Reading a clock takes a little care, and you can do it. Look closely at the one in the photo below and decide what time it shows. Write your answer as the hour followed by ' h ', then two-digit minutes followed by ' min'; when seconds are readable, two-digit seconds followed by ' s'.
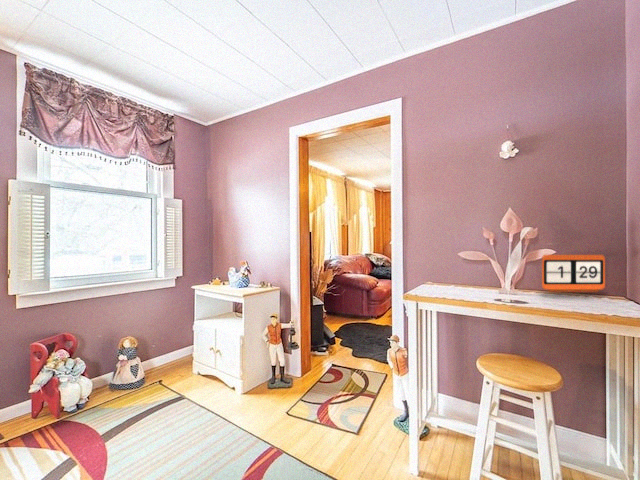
1 h 29 min
